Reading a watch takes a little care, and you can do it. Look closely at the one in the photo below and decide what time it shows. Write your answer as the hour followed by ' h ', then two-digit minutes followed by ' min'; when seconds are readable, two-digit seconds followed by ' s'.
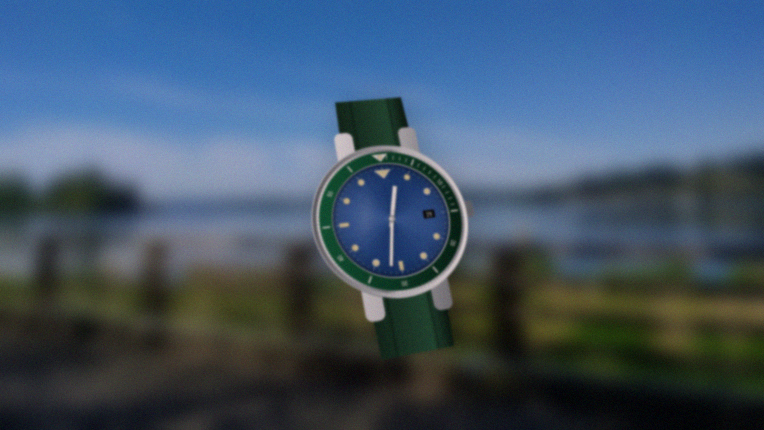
12 h 32 min
